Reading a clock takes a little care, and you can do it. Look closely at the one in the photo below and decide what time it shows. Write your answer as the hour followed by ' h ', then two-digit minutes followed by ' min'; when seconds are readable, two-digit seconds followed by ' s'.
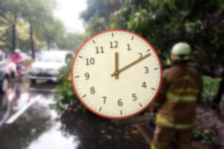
12 h 11 min
